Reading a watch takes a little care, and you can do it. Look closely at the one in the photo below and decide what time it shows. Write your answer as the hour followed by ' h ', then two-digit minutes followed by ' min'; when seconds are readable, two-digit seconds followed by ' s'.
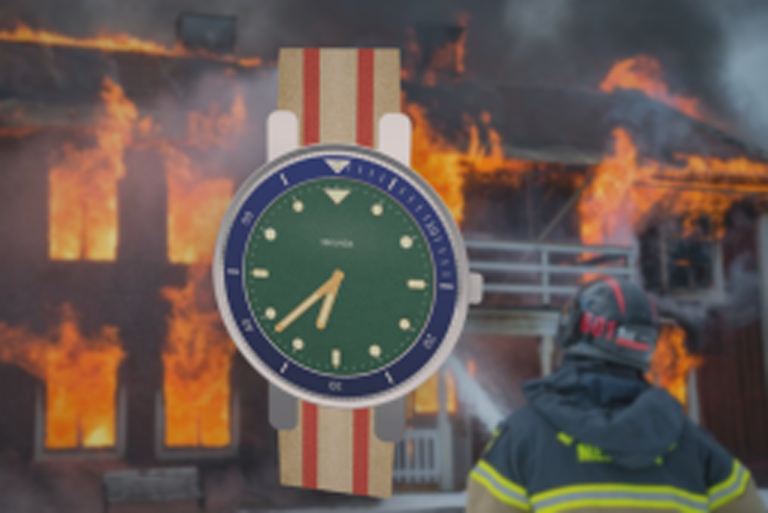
6 h 38 min
